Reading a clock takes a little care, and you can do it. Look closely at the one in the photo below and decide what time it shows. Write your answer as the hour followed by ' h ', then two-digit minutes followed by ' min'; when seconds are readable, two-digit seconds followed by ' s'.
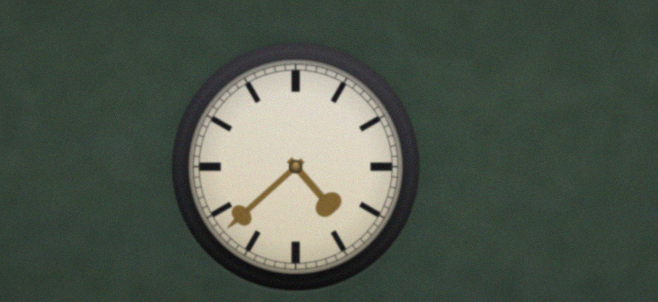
4 h 38 min
